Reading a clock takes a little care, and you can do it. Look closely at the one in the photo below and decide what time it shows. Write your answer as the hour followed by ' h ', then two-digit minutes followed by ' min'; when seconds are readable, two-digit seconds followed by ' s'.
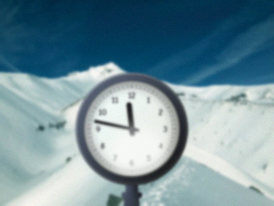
11 h 47 min
